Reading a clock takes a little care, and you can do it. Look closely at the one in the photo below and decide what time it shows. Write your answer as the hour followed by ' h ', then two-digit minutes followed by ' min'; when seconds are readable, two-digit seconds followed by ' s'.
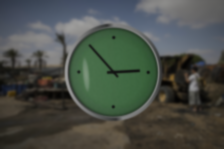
2 h 53 min
